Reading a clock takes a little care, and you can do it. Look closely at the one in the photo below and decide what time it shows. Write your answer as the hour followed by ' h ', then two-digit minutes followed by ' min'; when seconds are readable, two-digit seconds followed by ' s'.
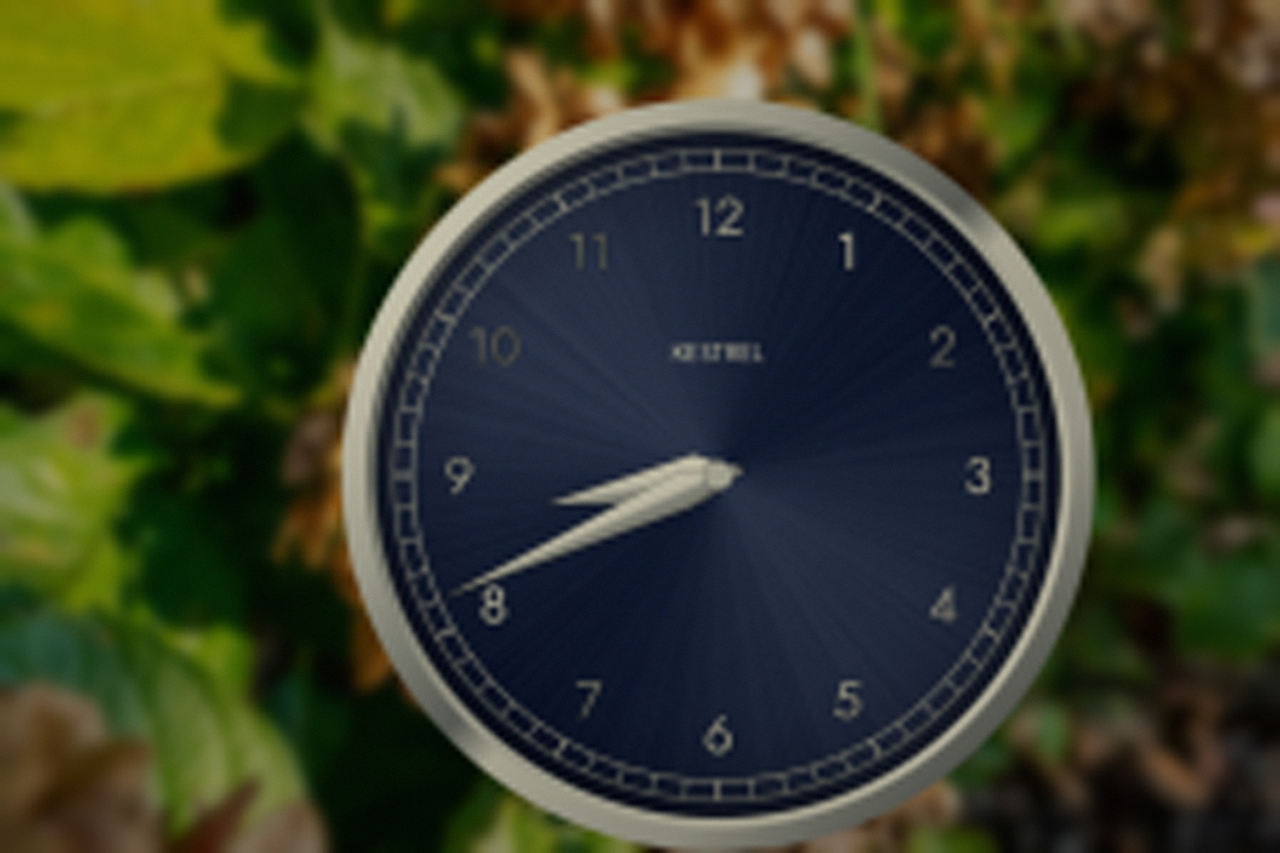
8 h 41 min
